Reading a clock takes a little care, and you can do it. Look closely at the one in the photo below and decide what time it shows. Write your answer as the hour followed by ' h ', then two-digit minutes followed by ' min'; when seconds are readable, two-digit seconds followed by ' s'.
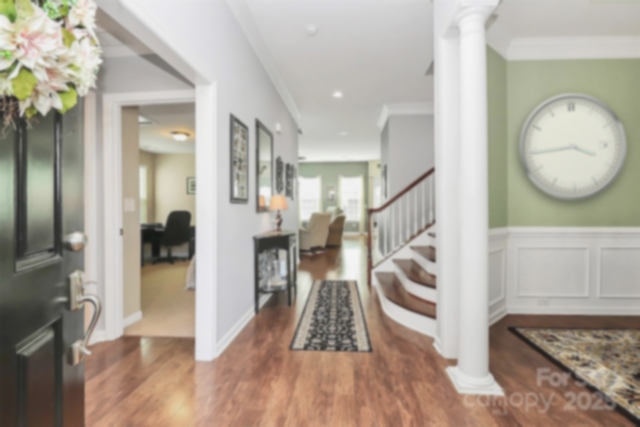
3 h 44 min
